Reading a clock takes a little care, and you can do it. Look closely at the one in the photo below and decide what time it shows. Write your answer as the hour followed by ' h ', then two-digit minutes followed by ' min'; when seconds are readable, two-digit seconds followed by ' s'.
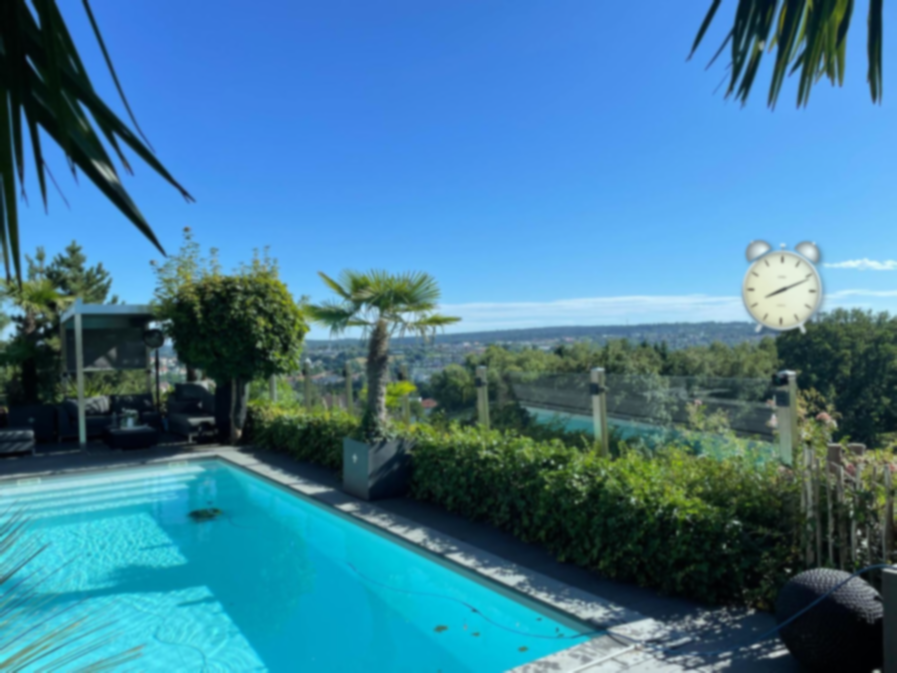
8 h 11 min
